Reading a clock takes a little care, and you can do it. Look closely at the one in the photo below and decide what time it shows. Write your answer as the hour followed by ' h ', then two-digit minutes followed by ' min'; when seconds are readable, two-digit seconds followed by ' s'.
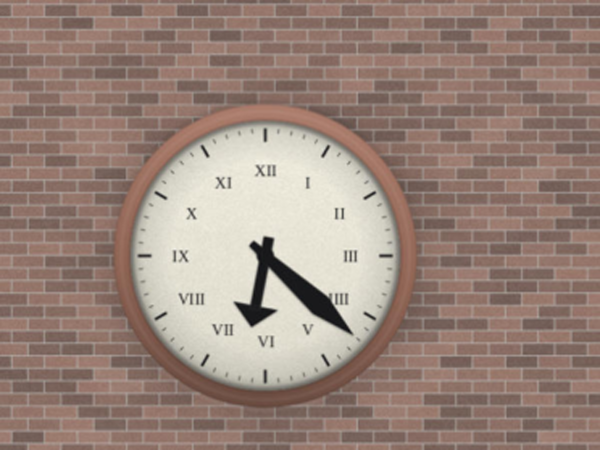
6 h 22 min
